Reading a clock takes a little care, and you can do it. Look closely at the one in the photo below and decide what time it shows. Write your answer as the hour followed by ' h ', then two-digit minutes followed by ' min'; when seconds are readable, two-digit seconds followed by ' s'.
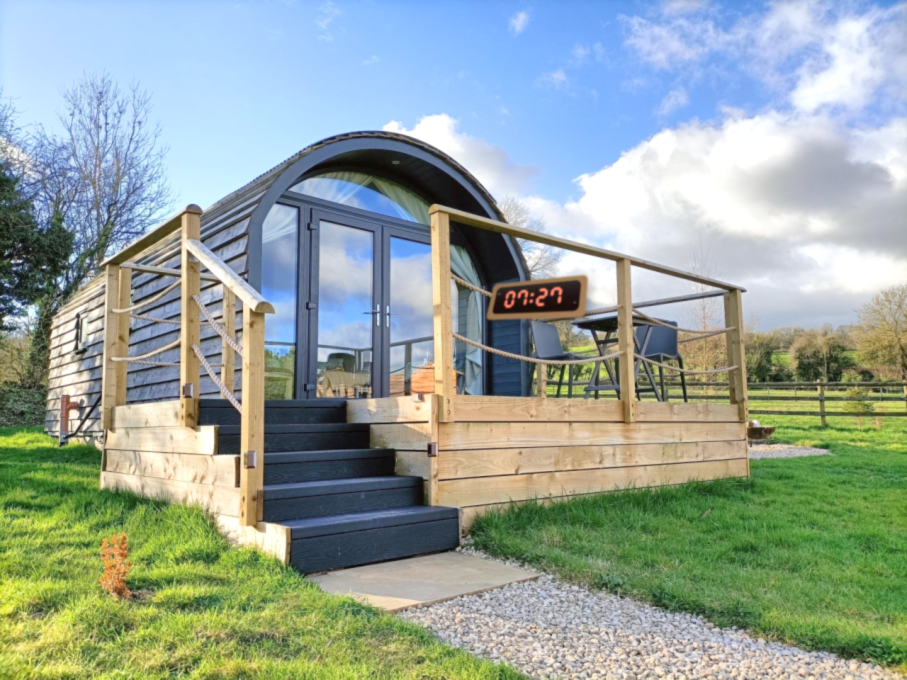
7 h 27 min
